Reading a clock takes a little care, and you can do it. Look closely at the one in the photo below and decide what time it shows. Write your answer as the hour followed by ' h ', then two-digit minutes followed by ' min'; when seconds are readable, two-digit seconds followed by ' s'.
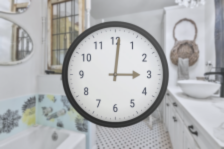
3 h 01 min
